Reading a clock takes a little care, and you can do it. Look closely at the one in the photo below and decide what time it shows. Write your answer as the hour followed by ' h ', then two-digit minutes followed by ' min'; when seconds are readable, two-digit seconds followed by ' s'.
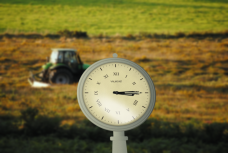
3 h 15 min
